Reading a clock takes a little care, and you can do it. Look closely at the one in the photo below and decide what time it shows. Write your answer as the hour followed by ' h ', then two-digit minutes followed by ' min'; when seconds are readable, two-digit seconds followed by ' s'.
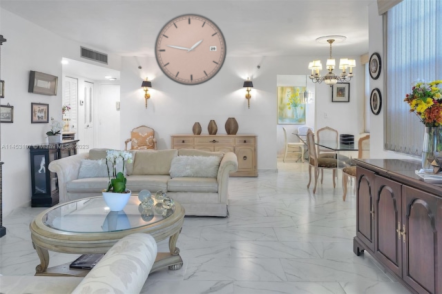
1 h 47 min
